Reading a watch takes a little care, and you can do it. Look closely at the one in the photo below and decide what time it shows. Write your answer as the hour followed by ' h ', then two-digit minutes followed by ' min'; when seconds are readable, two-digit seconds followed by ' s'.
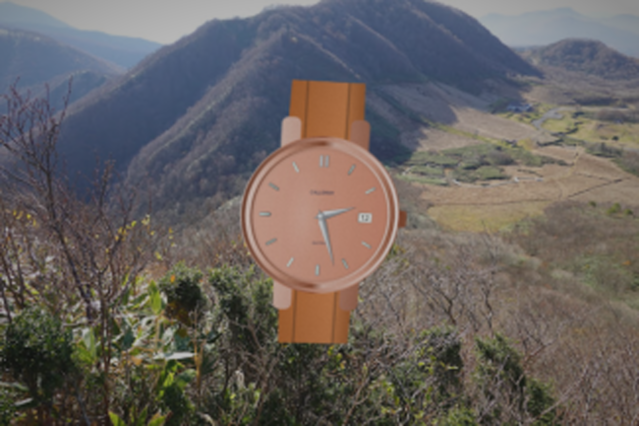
2 h 27 min
